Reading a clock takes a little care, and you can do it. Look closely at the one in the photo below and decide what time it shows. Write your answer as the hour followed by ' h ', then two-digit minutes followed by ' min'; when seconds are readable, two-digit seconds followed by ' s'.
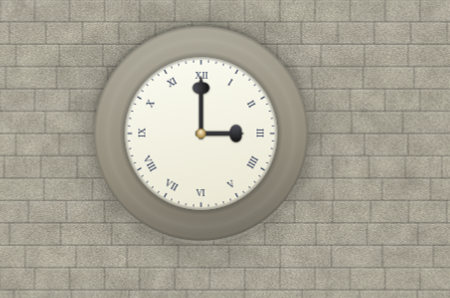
3 h 00 min
